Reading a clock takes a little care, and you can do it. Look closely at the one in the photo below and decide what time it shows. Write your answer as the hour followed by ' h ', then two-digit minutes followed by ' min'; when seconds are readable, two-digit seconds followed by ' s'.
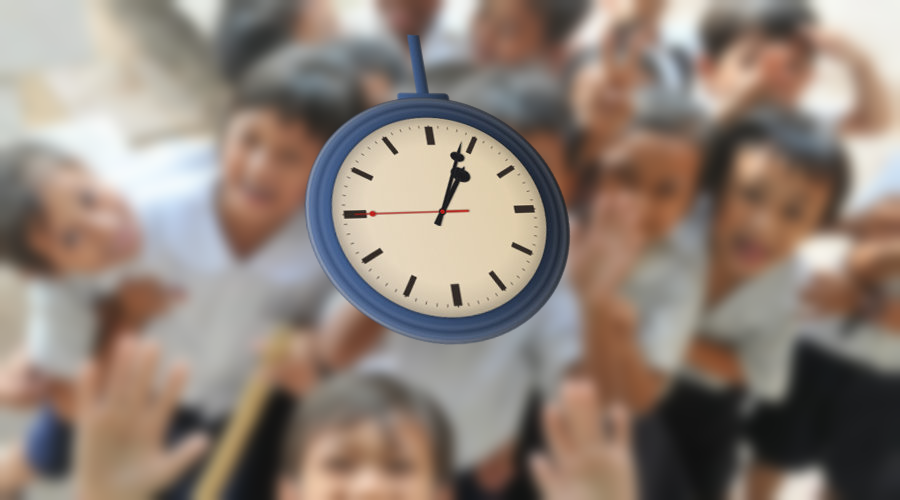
1 h 03 min 45 s
